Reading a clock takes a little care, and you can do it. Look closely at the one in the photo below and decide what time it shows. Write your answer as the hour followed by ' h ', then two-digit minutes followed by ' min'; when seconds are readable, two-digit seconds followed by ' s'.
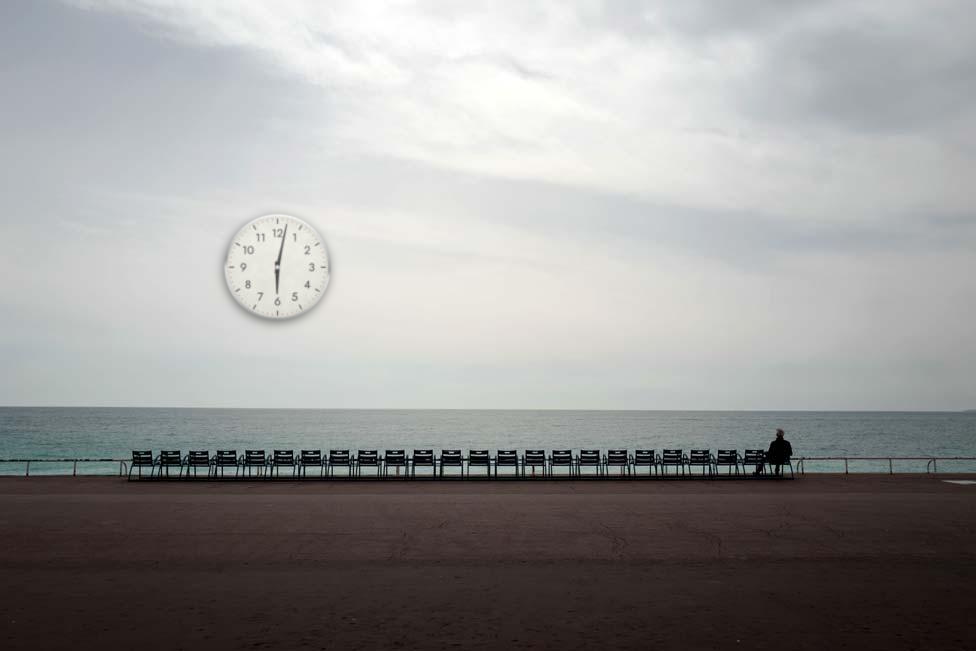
6 h 02 min
